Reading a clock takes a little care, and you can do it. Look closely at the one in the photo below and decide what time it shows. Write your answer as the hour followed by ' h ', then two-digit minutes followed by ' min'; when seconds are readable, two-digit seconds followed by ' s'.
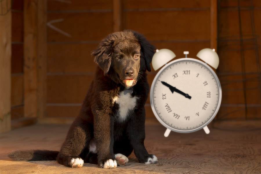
9 h 50 min
